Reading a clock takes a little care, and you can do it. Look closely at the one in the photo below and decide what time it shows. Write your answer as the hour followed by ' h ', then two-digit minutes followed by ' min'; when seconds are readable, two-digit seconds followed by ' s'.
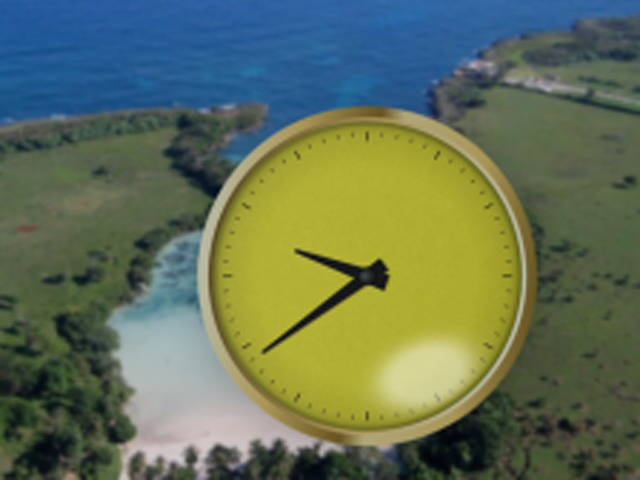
9 h 39 min
